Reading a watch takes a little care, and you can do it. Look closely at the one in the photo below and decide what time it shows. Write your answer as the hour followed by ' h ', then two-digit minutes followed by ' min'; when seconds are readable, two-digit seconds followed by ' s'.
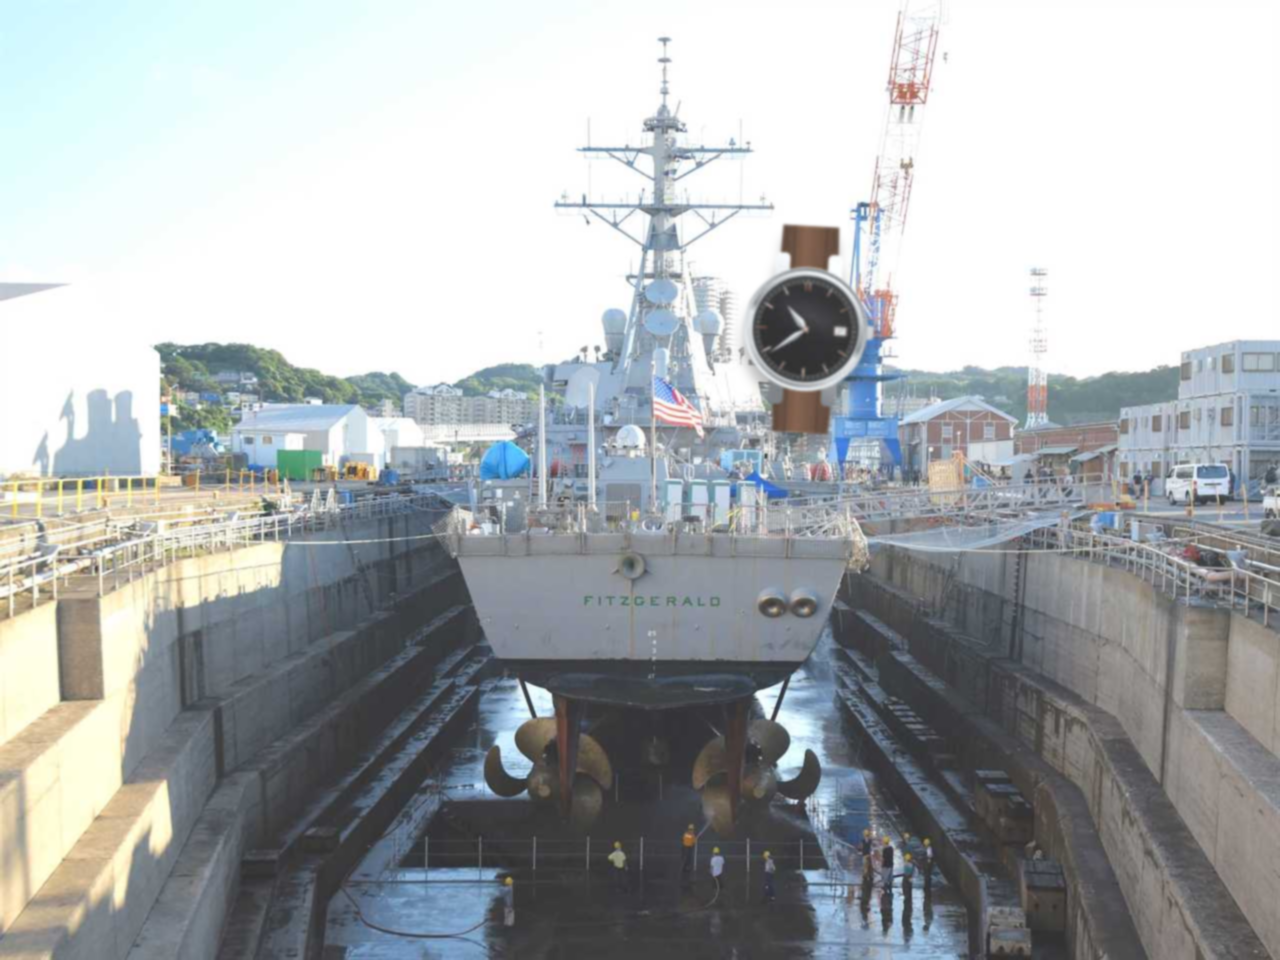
10 h 39 min
